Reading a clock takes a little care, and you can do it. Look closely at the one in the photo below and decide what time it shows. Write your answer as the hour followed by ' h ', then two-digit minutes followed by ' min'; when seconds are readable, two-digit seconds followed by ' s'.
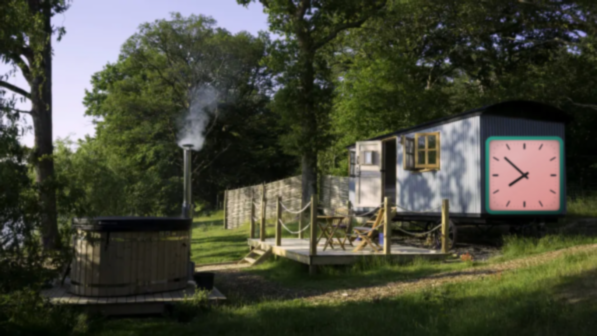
7 h 52 min
